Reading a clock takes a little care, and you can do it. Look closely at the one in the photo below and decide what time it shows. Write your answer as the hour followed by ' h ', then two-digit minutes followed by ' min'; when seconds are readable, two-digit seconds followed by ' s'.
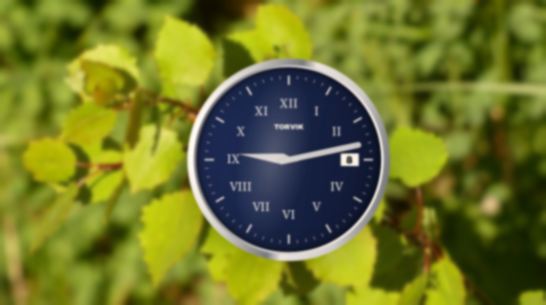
9 h 13 min
